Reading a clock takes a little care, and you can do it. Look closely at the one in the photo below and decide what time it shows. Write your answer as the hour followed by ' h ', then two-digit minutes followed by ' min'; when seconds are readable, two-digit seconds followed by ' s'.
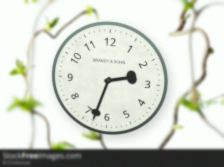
2 h 33 min
